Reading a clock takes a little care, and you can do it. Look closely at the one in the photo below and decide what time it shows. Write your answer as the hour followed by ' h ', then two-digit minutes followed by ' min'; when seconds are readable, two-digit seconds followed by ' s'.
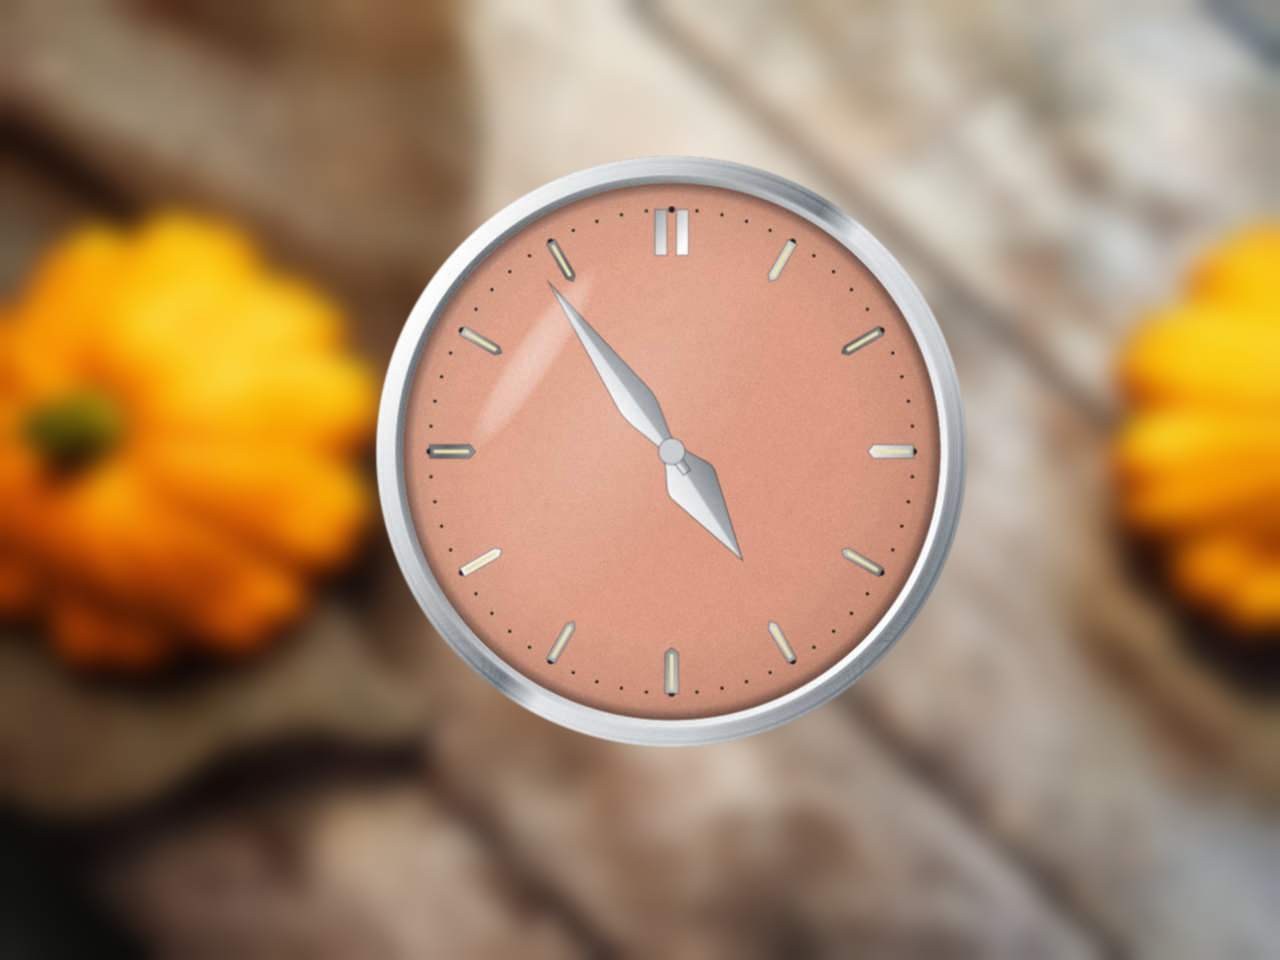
4 h 54 min
